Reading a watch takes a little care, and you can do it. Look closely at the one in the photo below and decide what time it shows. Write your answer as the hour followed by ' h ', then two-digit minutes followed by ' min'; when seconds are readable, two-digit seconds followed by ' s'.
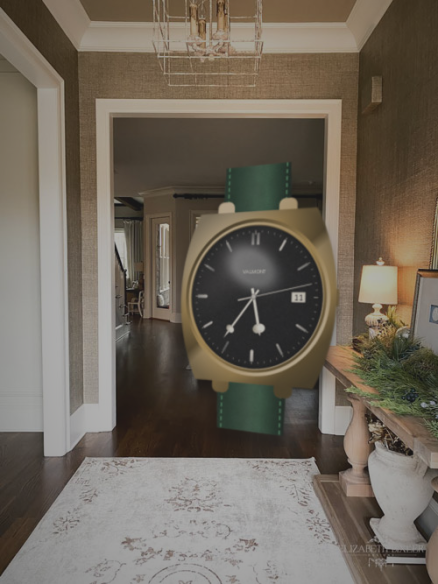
5 h 36 min 13 s
